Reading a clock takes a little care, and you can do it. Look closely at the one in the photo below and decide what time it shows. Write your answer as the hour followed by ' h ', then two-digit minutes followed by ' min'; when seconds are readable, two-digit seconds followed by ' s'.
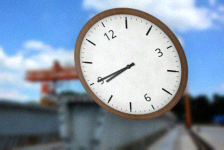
8 h 45 min
